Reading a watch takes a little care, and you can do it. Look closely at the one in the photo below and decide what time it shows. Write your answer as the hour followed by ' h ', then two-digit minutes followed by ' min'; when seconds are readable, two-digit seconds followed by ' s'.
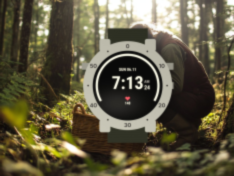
7 h 13 min
